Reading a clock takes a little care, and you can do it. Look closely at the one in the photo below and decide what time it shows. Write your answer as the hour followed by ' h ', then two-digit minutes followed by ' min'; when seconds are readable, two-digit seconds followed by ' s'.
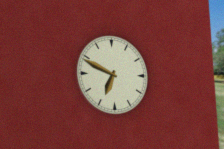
6 h 49 min
